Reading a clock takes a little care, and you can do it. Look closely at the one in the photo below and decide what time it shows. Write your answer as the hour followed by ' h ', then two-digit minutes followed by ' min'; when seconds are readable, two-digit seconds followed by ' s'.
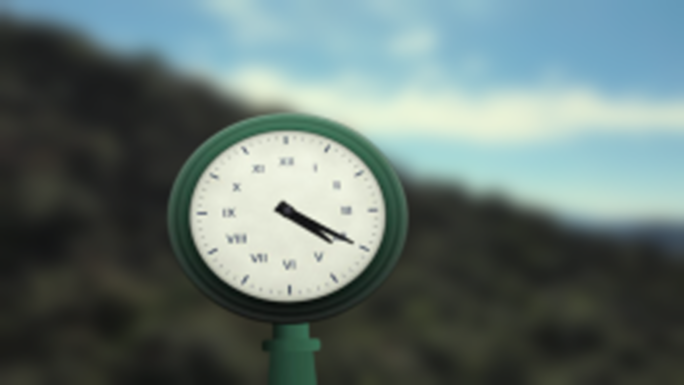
4 h 20 min
